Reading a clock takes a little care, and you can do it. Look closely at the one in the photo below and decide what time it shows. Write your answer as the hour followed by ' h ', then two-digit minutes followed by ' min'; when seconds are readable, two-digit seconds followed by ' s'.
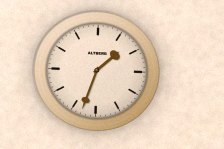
1 h 33 min
